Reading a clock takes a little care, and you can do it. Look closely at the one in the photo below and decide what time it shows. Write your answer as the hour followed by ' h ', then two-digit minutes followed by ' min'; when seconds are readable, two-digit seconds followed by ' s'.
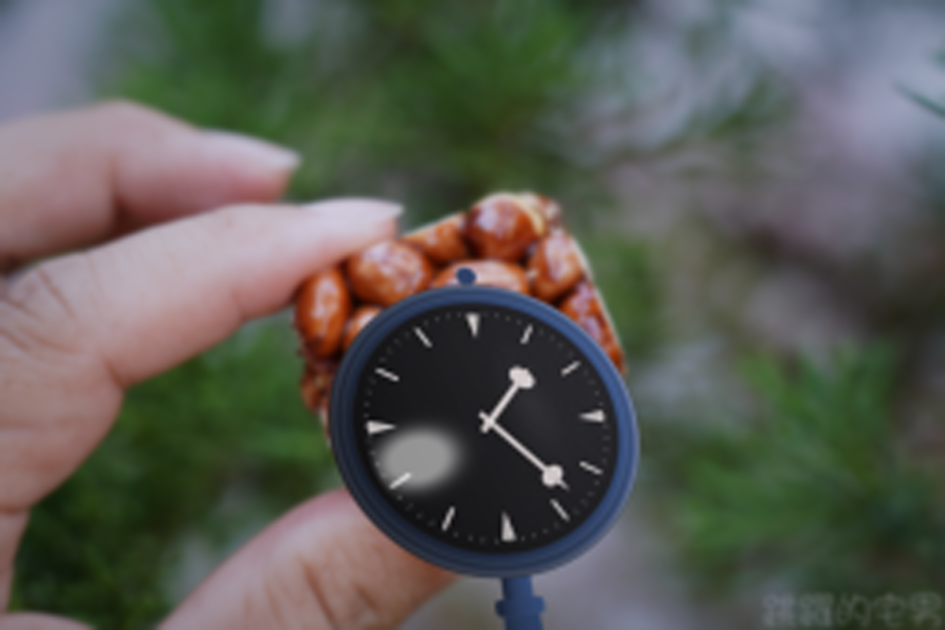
1 h 23 min
